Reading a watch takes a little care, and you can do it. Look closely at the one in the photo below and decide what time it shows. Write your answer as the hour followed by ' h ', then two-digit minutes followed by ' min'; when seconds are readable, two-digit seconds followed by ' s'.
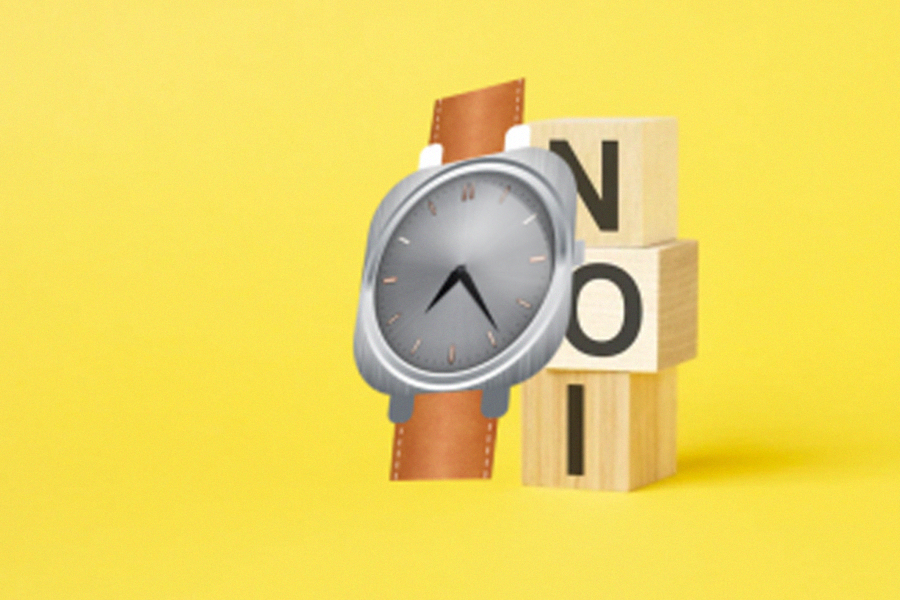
7 h 24 min
